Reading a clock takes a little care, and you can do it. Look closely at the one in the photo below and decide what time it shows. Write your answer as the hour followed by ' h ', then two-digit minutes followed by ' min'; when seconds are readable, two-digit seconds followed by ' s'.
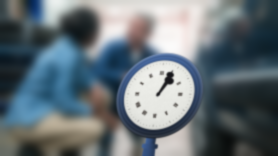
1 h 04 min
